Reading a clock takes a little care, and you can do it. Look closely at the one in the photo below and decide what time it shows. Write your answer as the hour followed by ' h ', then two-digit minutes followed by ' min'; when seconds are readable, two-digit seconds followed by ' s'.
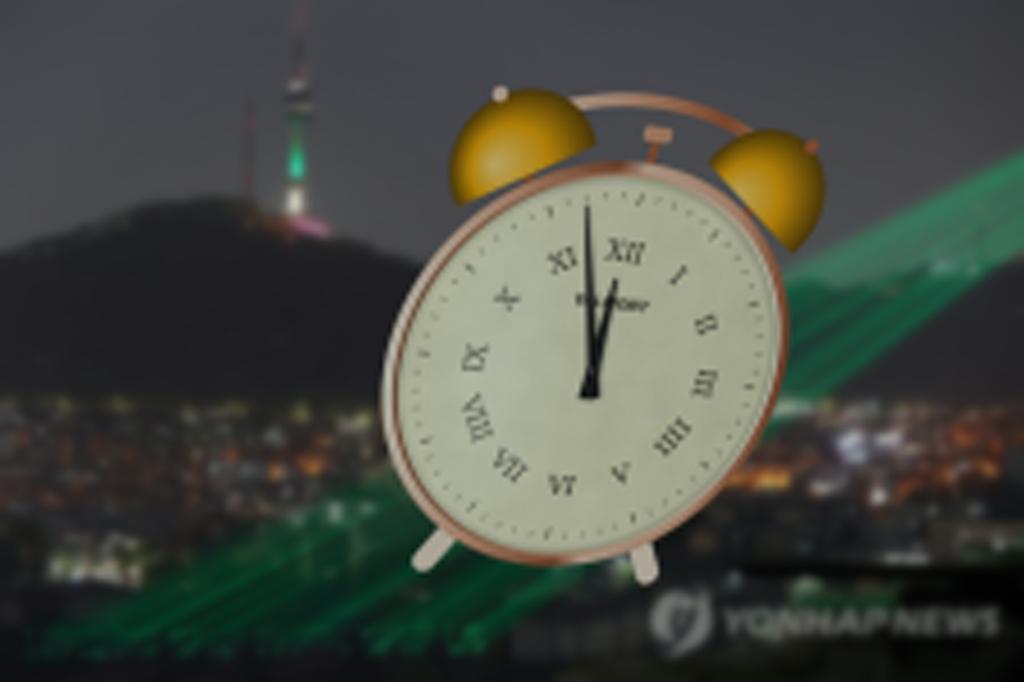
11 h 57 min
